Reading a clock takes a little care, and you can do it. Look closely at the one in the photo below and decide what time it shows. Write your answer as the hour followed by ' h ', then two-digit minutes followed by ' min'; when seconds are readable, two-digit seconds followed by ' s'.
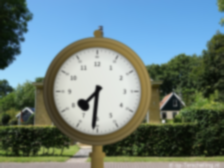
7 h 31 min
